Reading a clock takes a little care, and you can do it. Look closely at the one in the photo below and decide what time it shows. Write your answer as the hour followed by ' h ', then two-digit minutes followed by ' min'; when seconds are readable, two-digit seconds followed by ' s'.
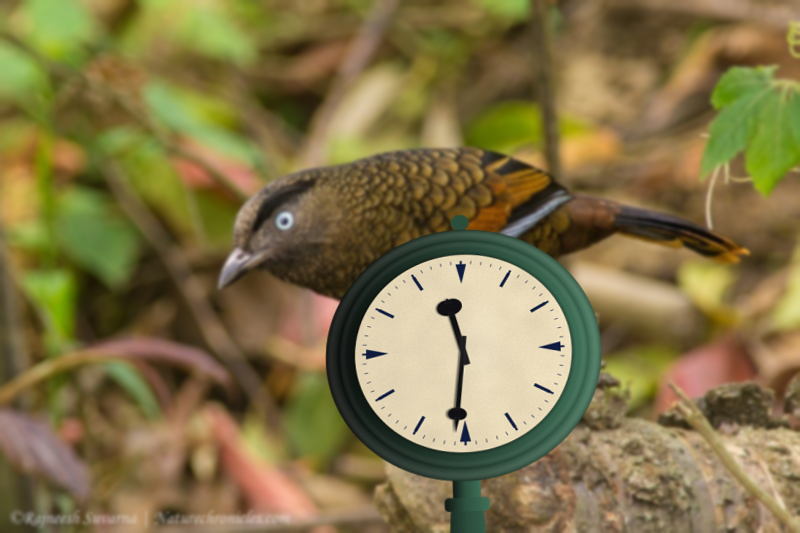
11 h 31 min
